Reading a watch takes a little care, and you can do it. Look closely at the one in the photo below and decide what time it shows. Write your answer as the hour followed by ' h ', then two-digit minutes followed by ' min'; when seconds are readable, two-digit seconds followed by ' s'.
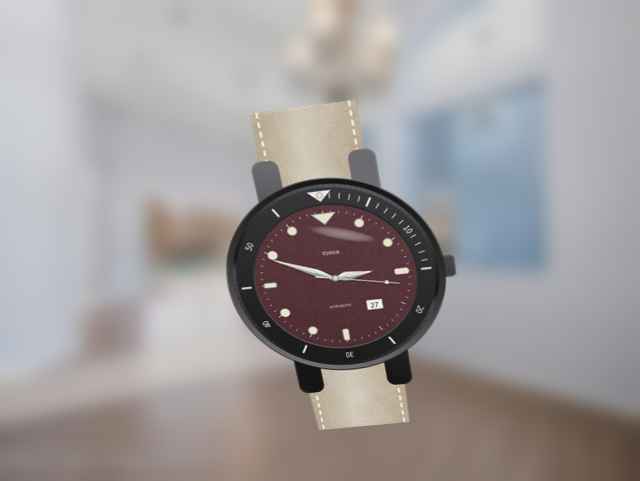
2 h 49 min 17 s
